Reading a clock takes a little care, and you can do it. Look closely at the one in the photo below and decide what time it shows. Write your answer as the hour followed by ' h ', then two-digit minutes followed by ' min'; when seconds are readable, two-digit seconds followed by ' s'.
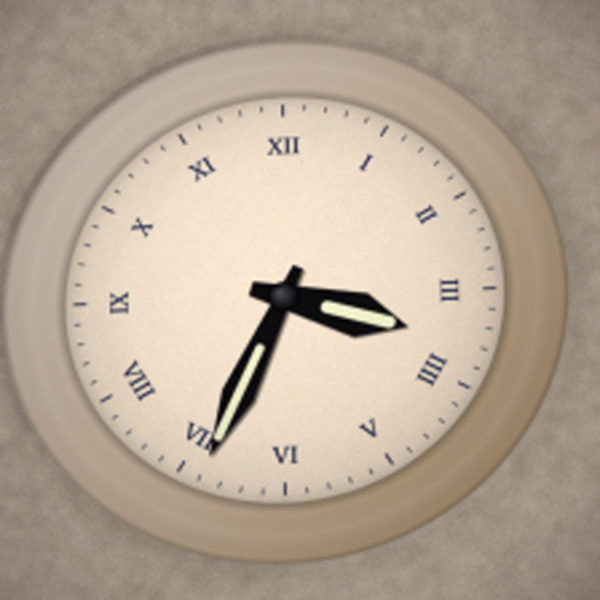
3 h 34 min
